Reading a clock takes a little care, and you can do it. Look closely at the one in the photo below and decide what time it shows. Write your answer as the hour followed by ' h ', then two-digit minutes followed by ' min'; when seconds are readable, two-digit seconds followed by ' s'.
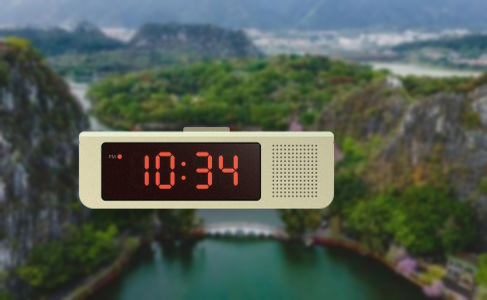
10 h 34 min
